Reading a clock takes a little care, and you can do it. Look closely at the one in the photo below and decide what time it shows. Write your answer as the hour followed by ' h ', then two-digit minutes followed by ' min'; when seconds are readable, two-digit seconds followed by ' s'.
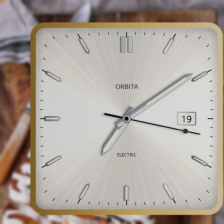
7 h 09 min 17 s
